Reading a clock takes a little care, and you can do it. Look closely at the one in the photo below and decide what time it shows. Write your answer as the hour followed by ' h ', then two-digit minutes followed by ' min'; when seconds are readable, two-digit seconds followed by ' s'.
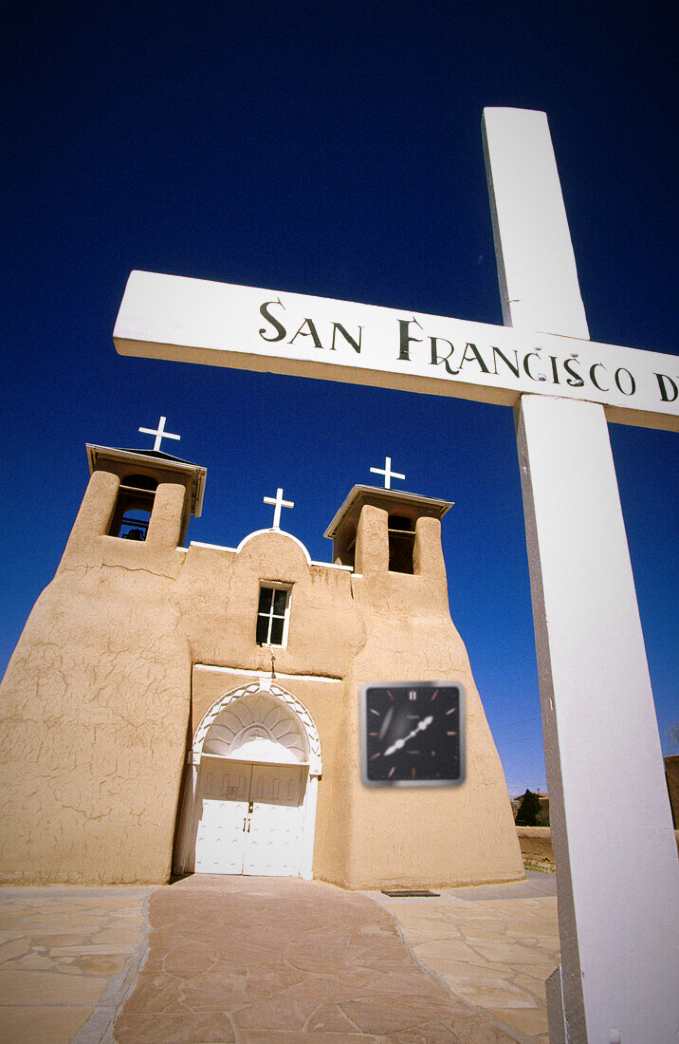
1 h 39 min
